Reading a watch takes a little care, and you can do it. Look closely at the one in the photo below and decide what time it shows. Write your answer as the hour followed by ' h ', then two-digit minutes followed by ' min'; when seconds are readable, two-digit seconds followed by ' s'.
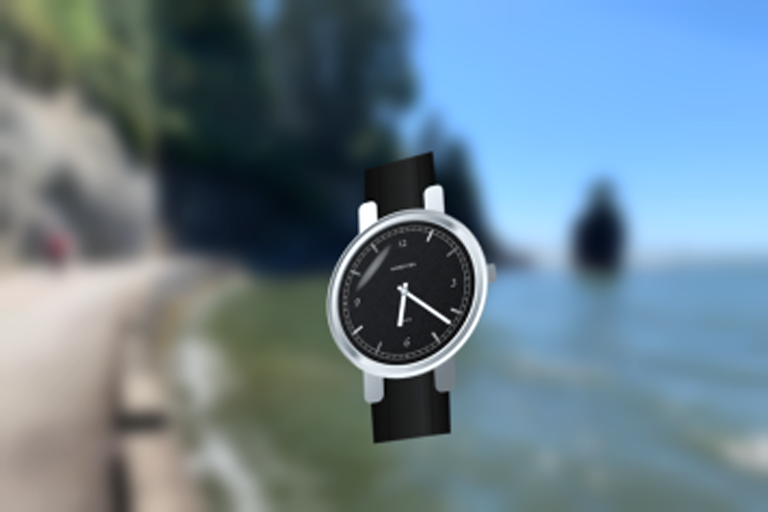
6 h 22 min
